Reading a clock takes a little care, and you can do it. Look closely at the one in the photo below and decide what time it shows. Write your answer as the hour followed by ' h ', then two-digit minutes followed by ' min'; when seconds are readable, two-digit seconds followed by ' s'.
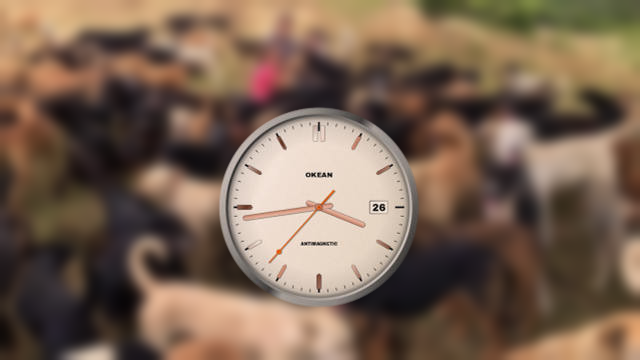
3 h 43 min 37 s
